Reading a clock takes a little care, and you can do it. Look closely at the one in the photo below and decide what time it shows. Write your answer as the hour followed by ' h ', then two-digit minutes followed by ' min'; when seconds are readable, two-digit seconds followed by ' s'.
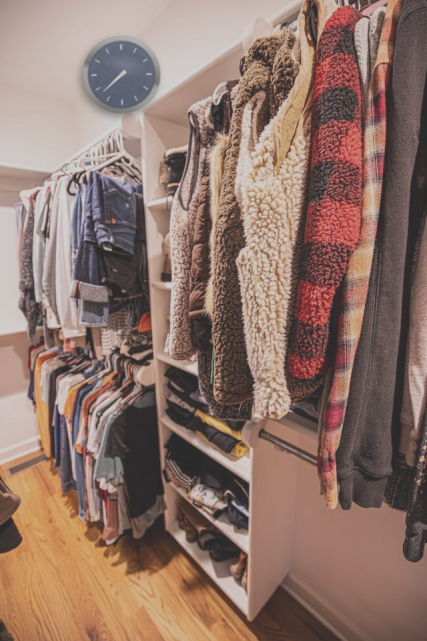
7 h 38 min
